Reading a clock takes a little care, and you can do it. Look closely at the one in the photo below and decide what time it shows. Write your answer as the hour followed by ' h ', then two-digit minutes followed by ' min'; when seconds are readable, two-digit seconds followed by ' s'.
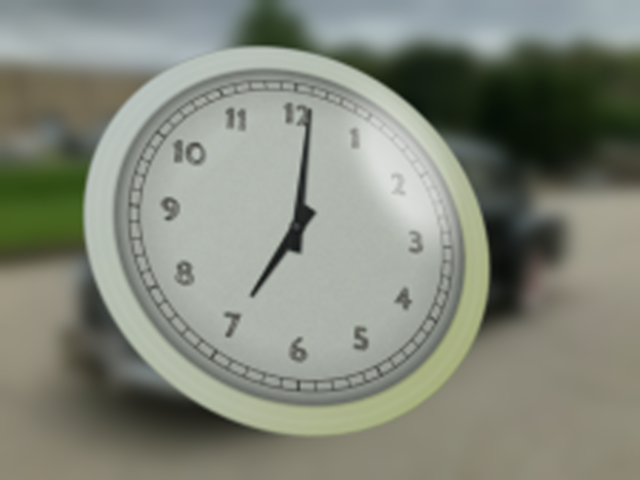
7 h 01 min
